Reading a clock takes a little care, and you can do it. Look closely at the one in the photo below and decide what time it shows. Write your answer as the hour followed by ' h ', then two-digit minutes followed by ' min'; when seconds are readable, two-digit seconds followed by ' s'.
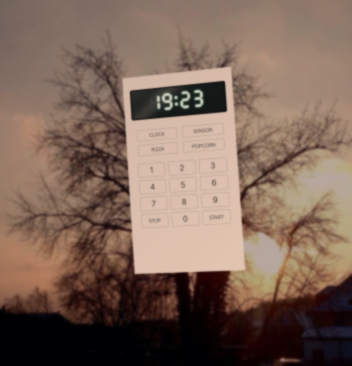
19 h 23 min
